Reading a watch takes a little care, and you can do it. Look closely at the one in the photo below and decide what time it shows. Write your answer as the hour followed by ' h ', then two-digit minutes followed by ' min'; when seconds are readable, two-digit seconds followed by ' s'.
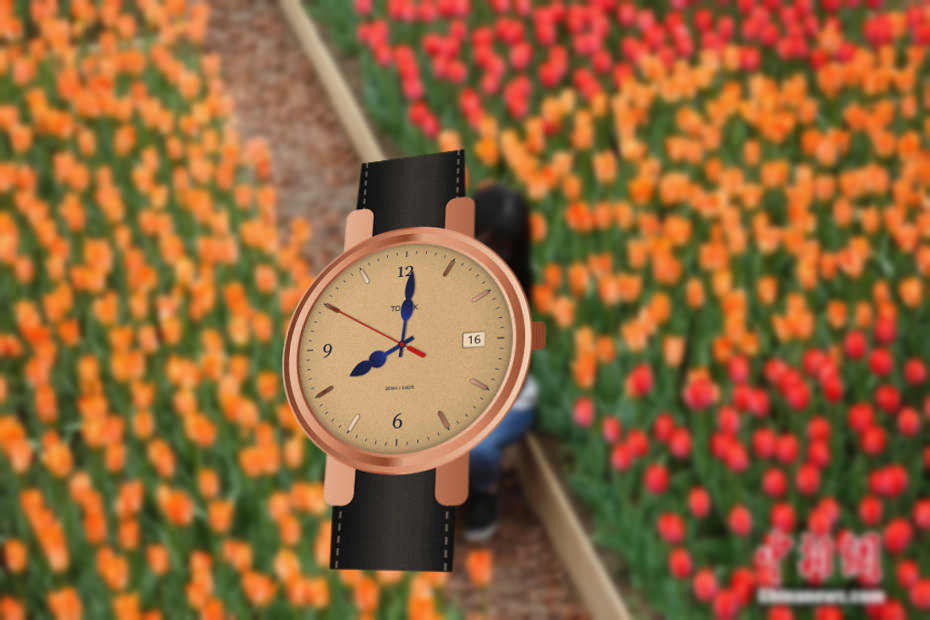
8 h 00 min 50 s
